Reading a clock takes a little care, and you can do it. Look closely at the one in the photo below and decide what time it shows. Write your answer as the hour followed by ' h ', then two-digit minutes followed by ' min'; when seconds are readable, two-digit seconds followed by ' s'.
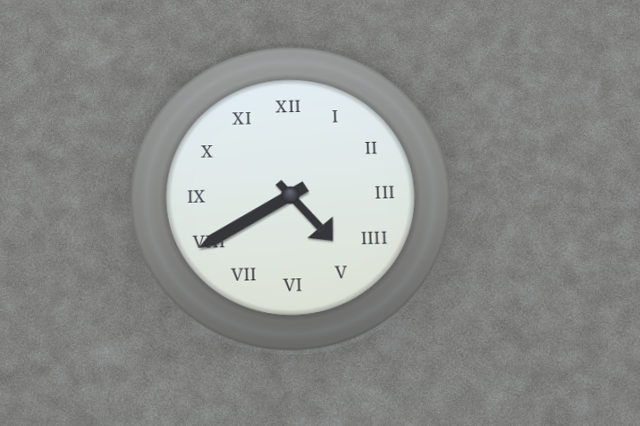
4 h 40 min
